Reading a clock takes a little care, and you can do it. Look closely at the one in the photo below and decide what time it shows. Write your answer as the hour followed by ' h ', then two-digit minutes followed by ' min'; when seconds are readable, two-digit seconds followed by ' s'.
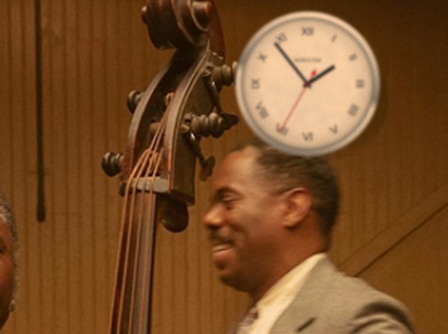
1 h 53 min 35 s
